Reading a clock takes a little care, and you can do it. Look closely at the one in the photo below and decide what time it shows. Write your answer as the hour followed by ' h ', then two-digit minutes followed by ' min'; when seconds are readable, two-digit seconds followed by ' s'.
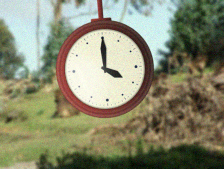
4 h 00 min
